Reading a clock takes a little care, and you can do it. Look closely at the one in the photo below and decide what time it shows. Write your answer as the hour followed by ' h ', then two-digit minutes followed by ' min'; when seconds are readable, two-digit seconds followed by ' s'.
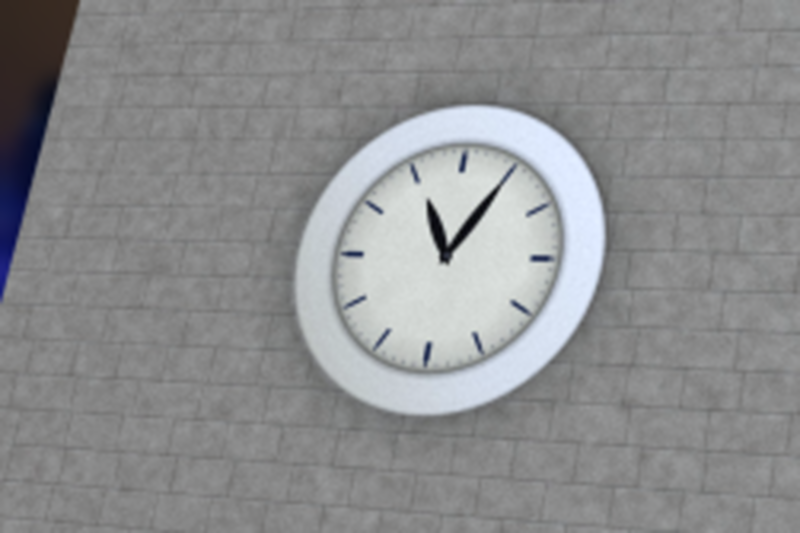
11 h 05 min
